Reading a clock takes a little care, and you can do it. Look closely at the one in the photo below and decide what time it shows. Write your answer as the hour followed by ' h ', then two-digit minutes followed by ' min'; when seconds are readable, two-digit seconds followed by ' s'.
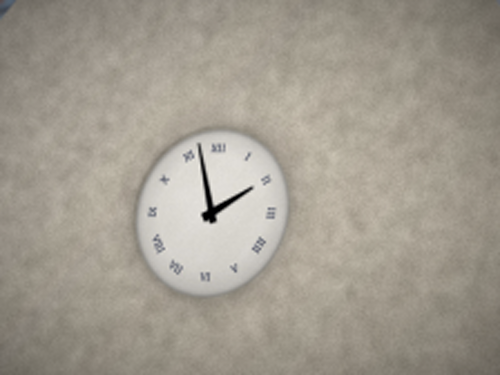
1 h 57 min
